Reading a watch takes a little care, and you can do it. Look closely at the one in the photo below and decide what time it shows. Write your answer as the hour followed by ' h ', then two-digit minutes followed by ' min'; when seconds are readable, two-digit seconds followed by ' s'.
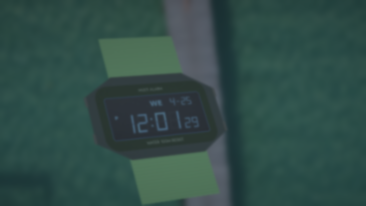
12 h 01 min
